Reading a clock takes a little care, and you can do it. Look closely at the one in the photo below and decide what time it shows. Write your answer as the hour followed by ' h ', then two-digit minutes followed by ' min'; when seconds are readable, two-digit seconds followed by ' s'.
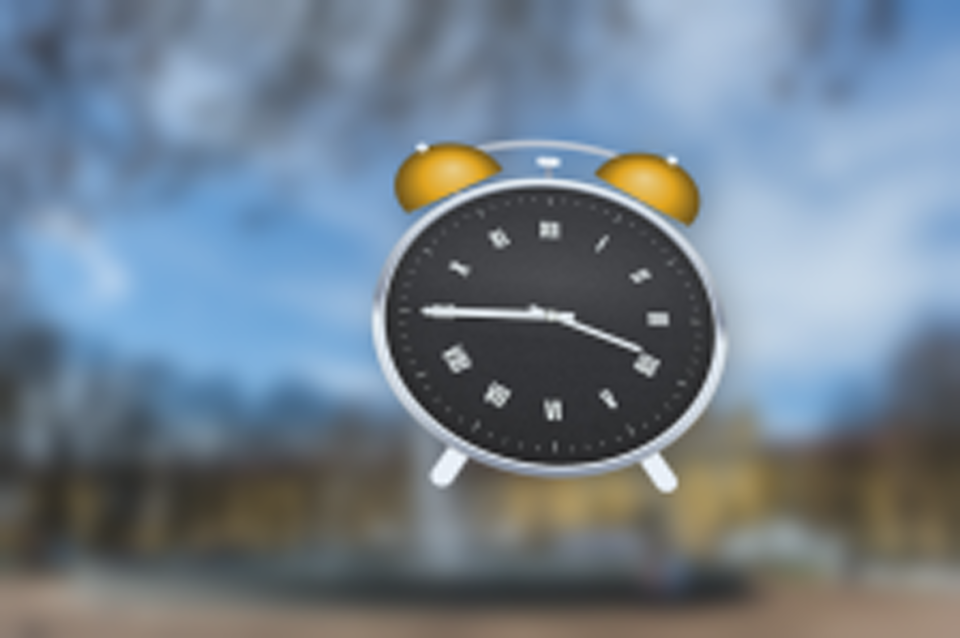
3 h 45 min
